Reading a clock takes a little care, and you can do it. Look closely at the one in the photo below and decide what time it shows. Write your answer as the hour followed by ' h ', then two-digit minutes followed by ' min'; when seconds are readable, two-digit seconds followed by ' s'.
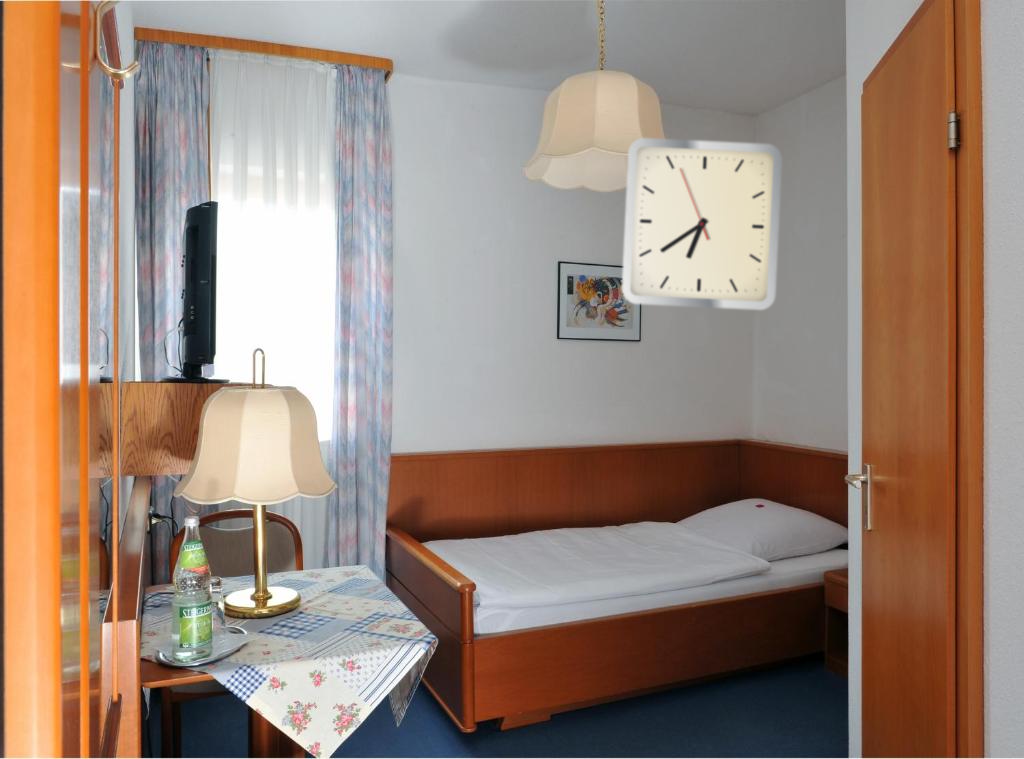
6 h 38 min 56 s
